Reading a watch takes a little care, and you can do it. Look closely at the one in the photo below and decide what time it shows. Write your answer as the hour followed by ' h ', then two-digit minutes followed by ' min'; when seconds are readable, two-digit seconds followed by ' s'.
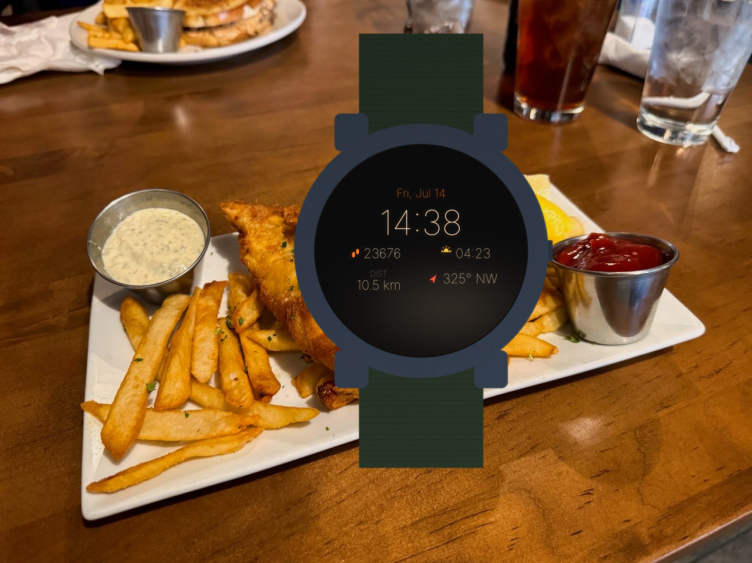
14 h 38 min
